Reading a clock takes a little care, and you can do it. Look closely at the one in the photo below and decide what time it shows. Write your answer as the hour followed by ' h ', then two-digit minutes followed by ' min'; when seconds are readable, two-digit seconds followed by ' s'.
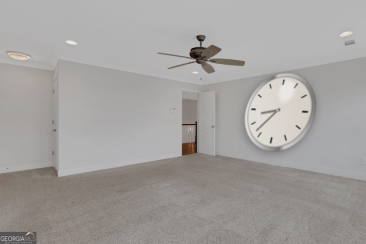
8 h 37 min
